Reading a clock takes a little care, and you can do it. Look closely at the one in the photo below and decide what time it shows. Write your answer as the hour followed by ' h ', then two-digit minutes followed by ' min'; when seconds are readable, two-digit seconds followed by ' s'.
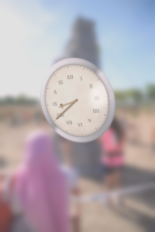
8 h 40 min
